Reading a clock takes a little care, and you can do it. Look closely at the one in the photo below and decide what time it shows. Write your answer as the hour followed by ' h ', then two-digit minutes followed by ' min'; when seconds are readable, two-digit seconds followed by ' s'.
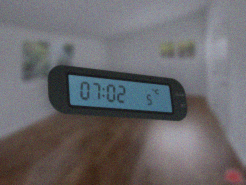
7 h 02 min
